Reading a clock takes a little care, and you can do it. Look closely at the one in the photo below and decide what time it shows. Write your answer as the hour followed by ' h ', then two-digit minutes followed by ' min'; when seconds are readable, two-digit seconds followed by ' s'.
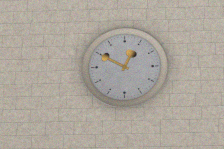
12 h 50 min
